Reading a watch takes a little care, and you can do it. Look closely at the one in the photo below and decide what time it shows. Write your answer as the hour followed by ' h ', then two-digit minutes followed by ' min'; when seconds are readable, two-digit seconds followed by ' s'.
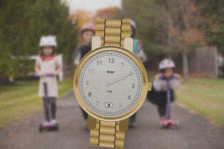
2 h 10 min
